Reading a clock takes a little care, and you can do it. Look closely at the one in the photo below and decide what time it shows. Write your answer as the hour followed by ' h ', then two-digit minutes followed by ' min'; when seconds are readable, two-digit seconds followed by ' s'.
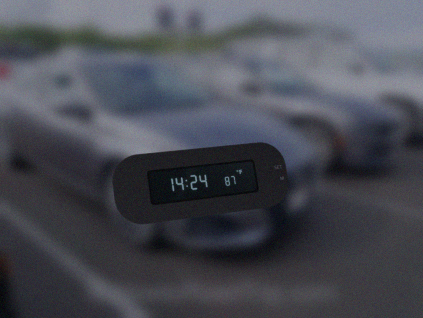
14 h 24 min
